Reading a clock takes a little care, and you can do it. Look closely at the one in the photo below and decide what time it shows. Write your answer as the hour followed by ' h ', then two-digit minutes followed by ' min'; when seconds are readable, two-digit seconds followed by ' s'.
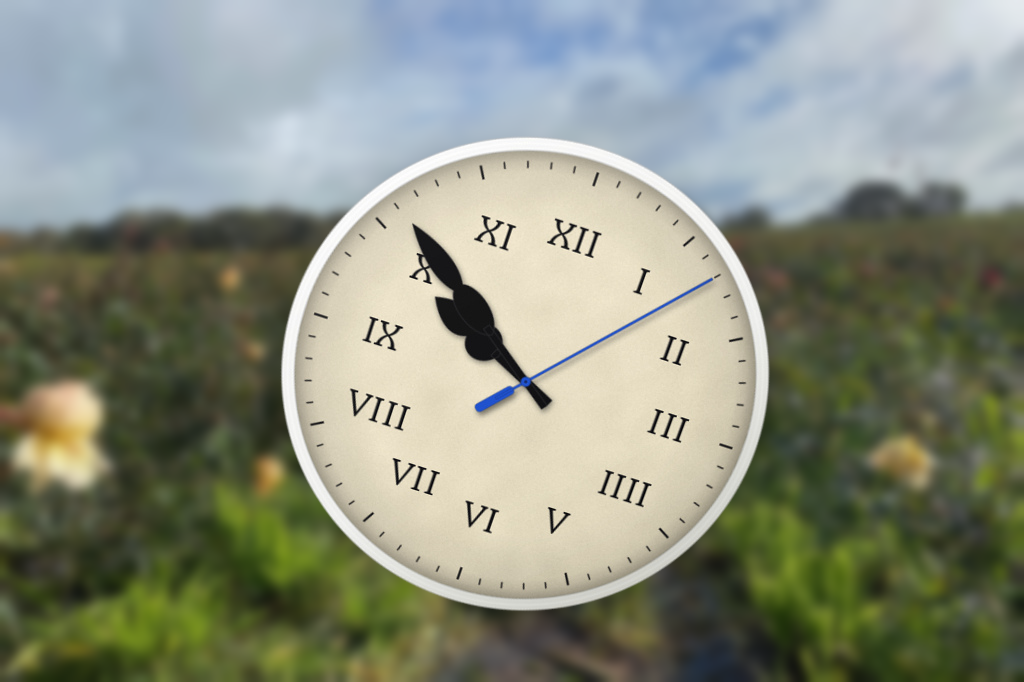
9 h 51 min 07 s
